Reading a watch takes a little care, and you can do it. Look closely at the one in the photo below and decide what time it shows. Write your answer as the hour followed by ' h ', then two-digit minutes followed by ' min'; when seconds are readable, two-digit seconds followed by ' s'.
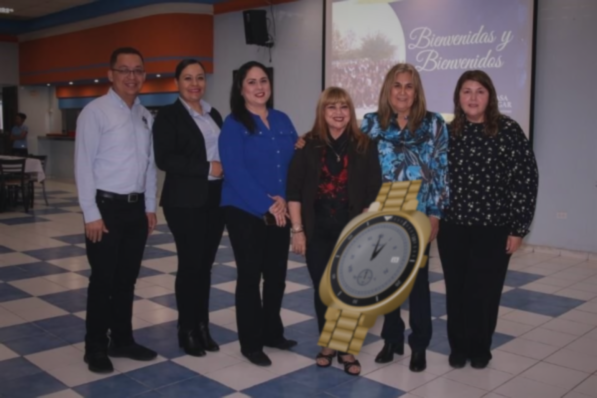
1 h 00 min
